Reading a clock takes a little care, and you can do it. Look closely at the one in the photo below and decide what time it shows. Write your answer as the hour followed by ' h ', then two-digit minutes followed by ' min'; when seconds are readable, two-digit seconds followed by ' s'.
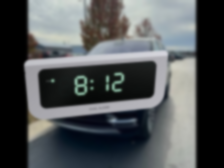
8 h 12 min
